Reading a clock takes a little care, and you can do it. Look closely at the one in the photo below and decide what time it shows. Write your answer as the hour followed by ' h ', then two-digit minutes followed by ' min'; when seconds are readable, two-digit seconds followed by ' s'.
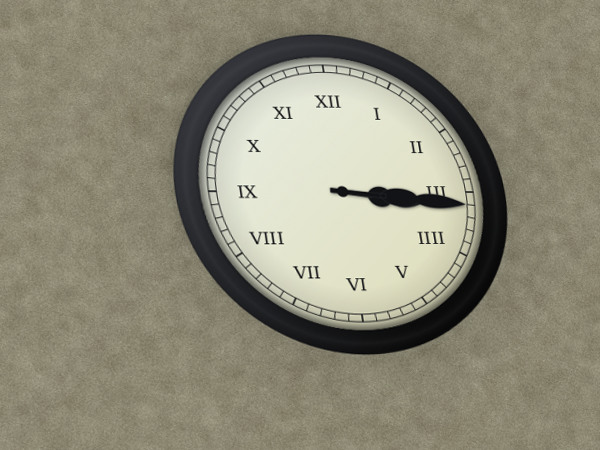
3 h 16 min
